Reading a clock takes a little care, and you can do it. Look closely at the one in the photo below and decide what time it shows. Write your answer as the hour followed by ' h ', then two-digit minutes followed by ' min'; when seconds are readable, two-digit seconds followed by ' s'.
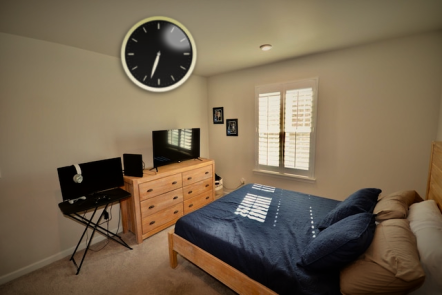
6 h 33 min
